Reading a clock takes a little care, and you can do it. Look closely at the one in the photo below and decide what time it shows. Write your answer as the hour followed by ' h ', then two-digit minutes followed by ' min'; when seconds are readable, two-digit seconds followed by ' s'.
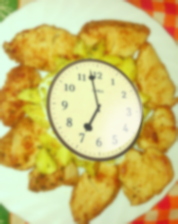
6 h 58 min
